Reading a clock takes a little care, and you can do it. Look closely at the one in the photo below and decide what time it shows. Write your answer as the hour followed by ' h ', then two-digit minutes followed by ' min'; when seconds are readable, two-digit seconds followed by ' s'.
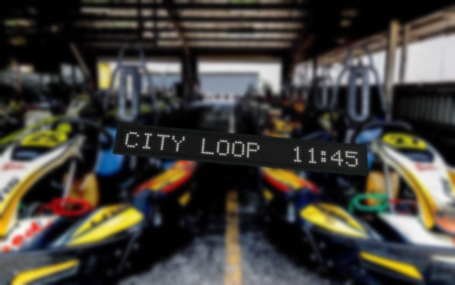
11 h 45 min
